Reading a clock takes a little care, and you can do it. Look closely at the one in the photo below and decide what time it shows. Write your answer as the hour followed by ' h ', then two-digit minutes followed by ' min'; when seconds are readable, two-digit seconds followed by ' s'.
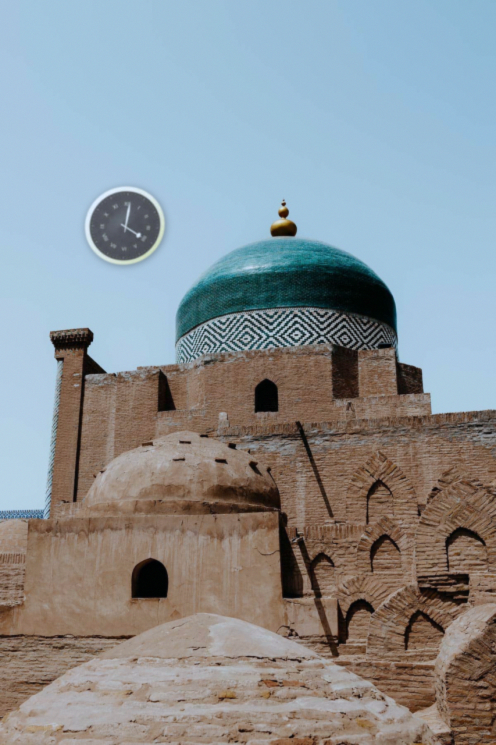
4 h 01 min
